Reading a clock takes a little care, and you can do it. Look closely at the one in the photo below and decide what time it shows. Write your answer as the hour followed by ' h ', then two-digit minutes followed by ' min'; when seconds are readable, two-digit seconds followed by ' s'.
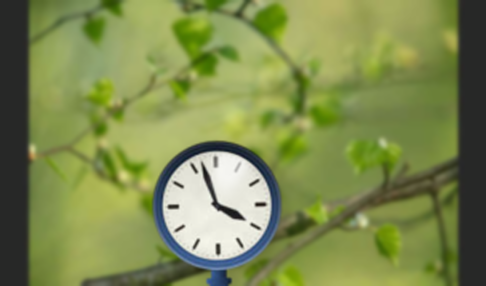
3 h 57 min
